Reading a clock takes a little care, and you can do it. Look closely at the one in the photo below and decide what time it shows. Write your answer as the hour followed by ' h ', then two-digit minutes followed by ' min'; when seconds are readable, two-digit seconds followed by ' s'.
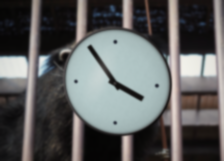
3 h 54 min
